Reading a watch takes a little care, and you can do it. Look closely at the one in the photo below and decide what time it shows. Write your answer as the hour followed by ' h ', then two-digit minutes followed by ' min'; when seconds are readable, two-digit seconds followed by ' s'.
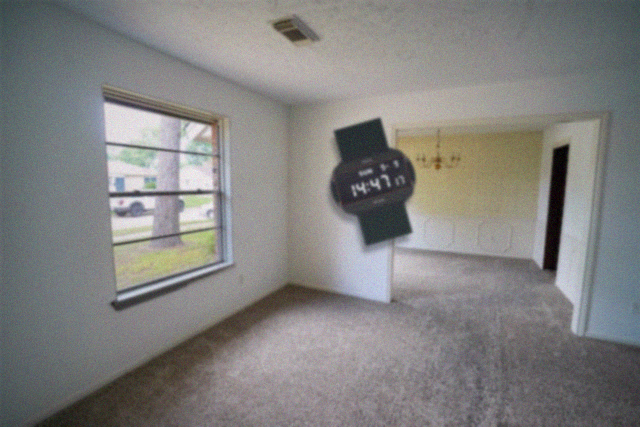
14 h 47 min
